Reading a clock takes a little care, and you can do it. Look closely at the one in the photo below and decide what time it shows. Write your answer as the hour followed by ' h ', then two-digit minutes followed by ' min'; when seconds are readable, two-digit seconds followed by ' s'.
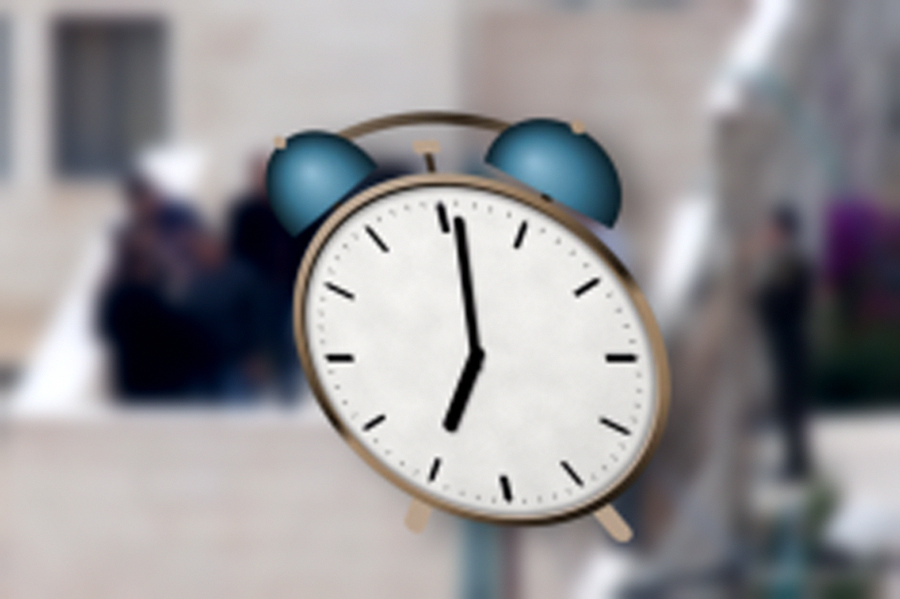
7 h 01 min
